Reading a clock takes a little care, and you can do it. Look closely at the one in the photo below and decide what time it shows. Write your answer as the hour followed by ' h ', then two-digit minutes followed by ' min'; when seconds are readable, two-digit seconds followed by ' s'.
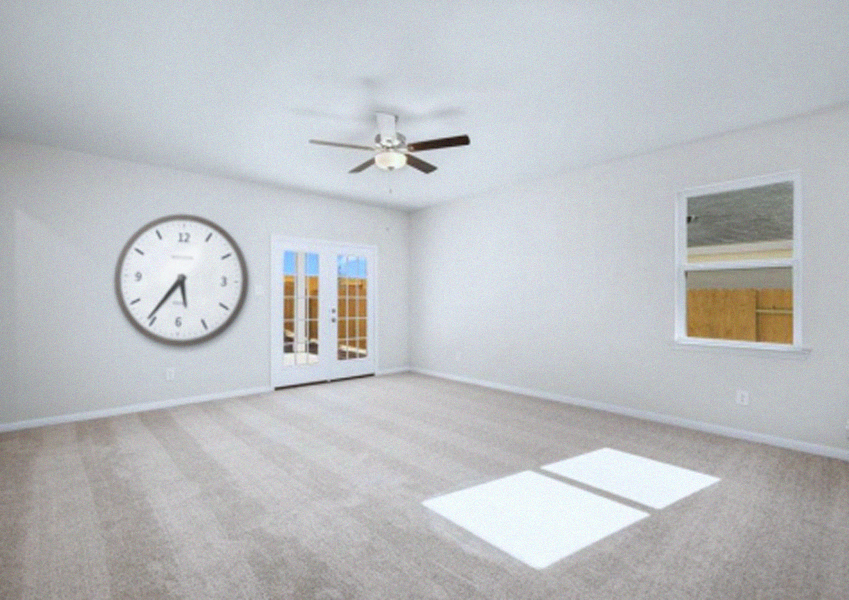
5 h 36 min
